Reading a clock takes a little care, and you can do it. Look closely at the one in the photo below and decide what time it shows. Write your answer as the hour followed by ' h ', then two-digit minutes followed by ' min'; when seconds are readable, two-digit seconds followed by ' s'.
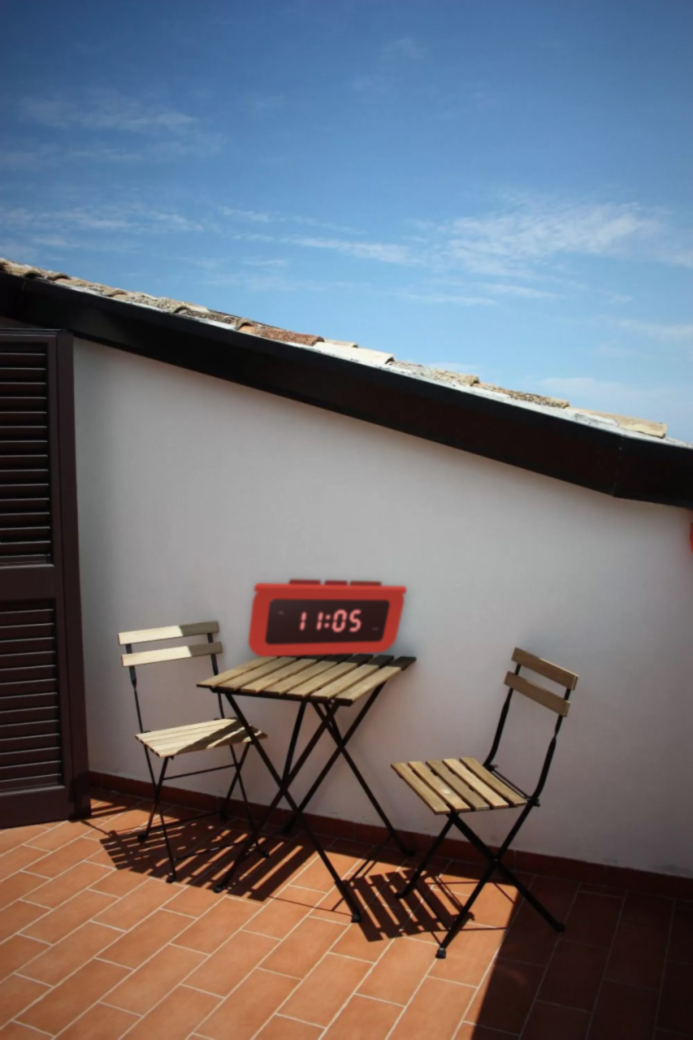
11 h 05 min
